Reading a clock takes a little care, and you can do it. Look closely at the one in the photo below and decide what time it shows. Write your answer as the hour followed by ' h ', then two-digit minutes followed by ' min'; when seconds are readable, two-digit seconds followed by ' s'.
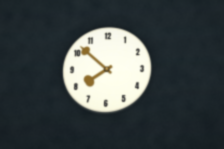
7 h 52 min
